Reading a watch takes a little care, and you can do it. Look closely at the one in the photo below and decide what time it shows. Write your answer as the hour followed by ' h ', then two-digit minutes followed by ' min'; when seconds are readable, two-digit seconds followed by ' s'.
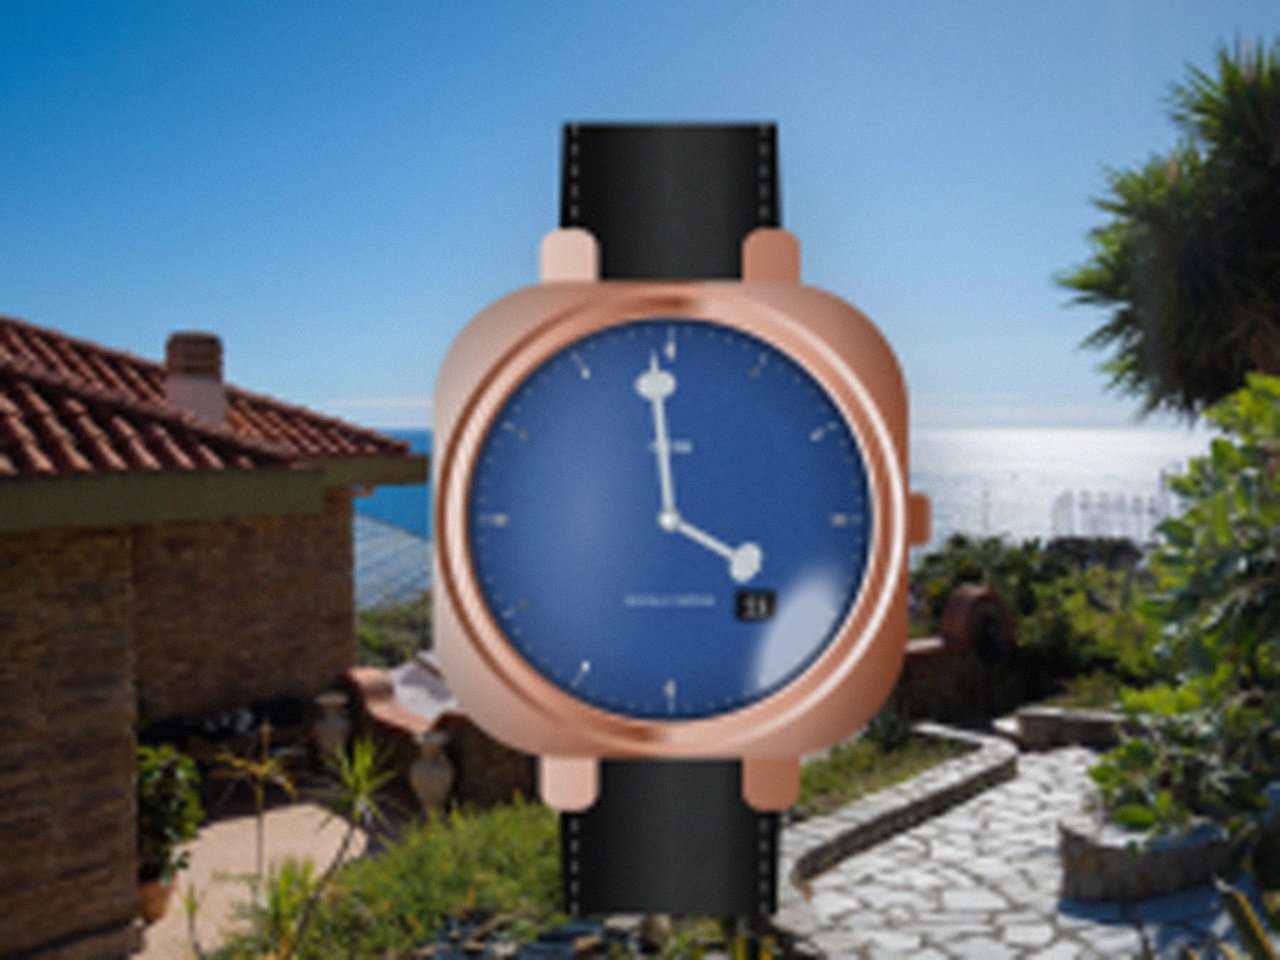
3 h 59 min
